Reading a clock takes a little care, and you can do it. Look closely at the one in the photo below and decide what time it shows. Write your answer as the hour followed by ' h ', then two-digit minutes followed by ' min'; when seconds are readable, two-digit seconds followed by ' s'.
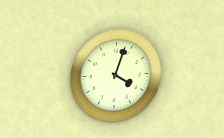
4 h 03 min
